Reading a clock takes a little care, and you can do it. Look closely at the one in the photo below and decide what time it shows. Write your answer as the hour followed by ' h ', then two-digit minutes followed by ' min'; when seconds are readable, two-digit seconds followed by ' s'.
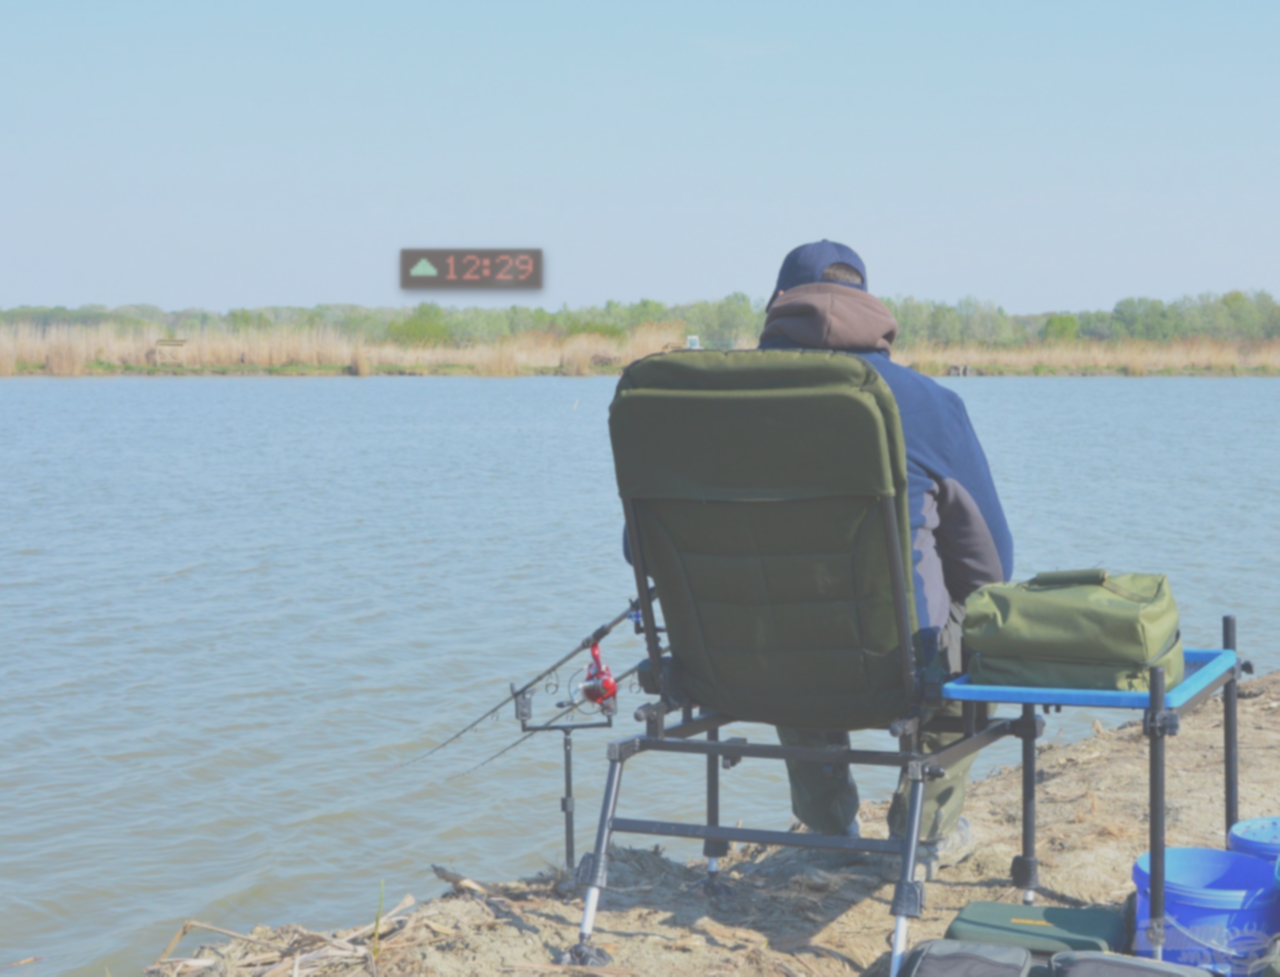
12 h 29 min
